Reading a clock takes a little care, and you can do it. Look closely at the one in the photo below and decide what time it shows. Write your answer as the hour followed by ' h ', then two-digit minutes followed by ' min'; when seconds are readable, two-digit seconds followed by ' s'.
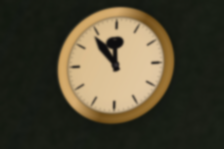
11 h 54 min
